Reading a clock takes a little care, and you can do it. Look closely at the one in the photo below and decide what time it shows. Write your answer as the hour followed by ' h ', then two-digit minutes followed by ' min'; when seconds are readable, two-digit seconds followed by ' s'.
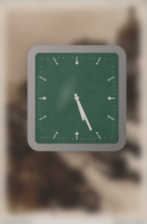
5 h 26 min
